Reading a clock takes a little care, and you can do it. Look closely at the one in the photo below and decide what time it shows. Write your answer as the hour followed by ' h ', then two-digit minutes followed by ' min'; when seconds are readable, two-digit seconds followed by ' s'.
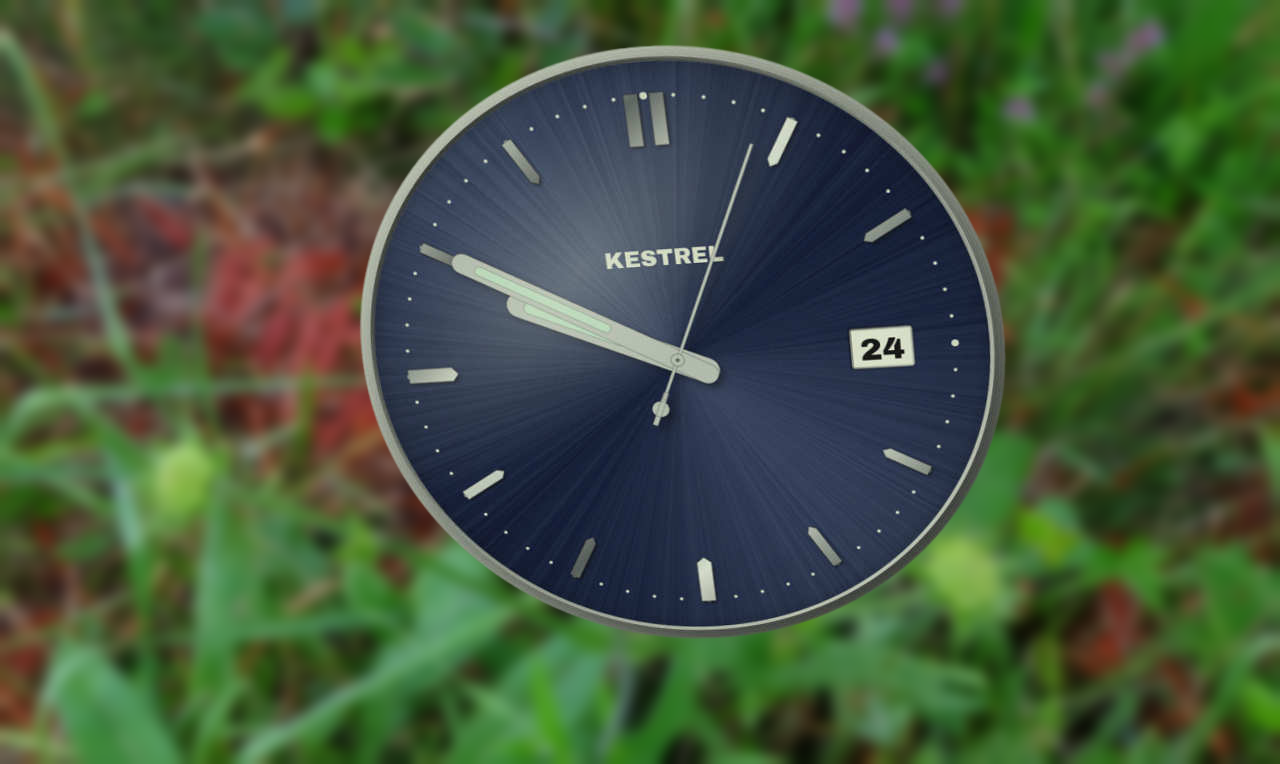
9 h 50 min 04 s
